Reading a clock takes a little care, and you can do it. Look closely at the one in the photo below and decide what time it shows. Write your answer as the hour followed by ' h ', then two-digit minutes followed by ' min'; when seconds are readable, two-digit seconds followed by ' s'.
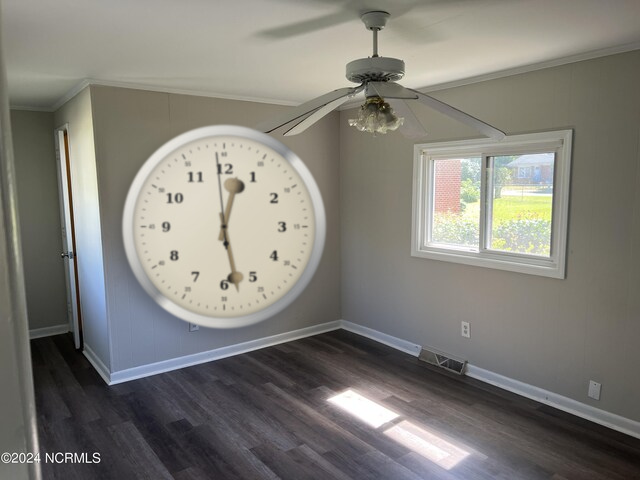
12 h 27 min 59 s
